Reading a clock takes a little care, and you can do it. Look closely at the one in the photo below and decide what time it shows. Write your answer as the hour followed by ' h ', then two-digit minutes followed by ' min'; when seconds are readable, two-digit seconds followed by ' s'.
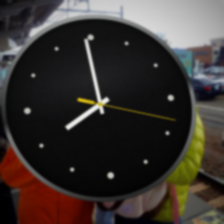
7 h 59 min 18 s
